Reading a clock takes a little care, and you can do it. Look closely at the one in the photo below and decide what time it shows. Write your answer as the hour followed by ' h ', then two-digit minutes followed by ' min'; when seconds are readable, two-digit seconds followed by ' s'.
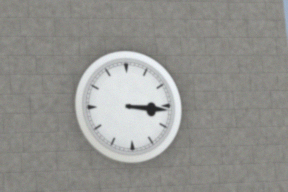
3 h 16 min
